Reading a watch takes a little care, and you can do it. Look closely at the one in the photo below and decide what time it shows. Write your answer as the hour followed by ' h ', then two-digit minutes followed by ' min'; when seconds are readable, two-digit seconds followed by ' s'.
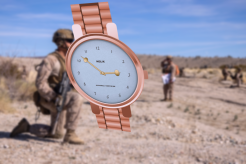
2 h 52 min
